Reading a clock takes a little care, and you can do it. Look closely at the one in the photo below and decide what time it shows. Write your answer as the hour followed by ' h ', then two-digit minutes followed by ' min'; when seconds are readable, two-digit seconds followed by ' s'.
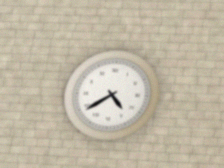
4 h 39 min
